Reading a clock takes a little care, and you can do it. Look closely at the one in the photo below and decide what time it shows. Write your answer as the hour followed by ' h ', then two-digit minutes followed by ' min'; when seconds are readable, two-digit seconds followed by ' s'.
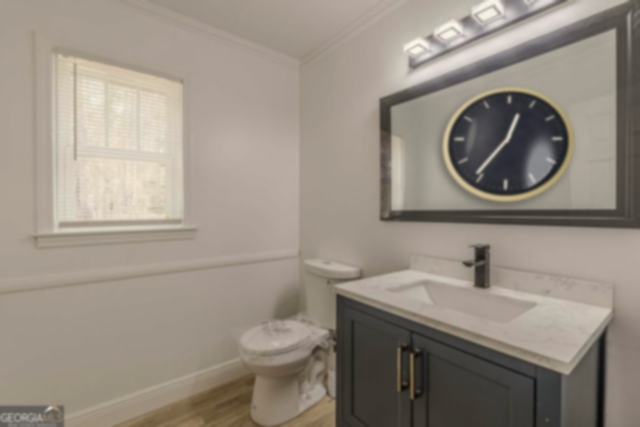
12 h 36 min
